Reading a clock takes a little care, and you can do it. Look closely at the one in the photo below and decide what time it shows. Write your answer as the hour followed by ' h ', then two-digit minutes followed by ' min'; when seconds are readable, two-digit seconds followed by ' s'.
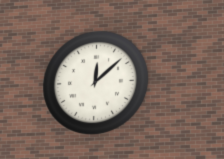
12 h 08 min
